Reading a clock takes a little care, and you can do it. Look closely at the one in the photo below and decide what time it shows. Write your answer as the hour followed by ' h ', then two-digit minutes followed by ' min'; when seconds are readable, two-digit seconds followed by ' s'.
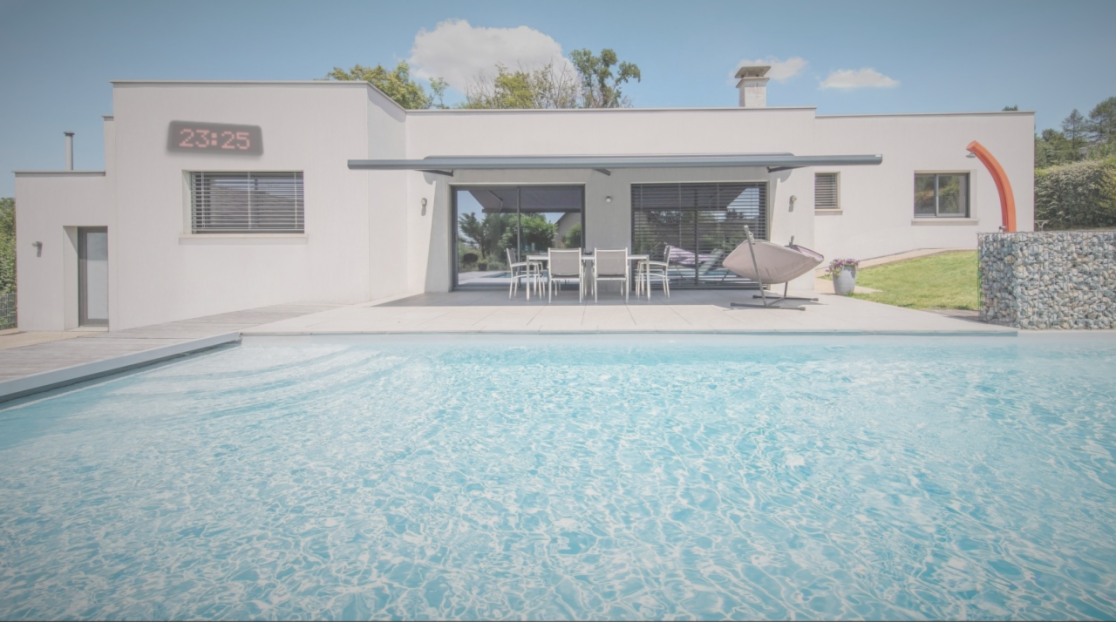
23 h 25 min
